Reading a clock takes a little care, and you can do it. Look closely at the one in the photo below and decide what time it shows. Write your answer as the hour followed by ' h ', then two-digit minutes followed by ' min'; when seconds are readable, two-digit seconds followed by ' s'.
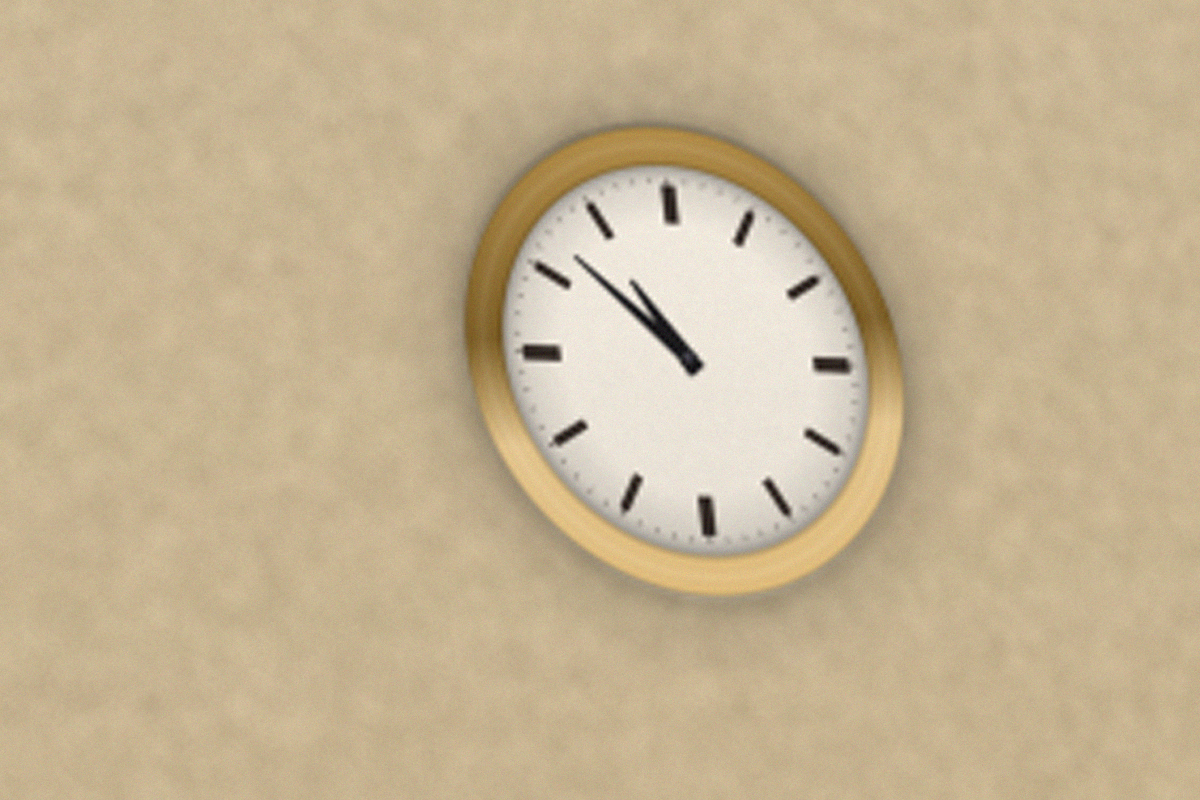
10 h 52 min
